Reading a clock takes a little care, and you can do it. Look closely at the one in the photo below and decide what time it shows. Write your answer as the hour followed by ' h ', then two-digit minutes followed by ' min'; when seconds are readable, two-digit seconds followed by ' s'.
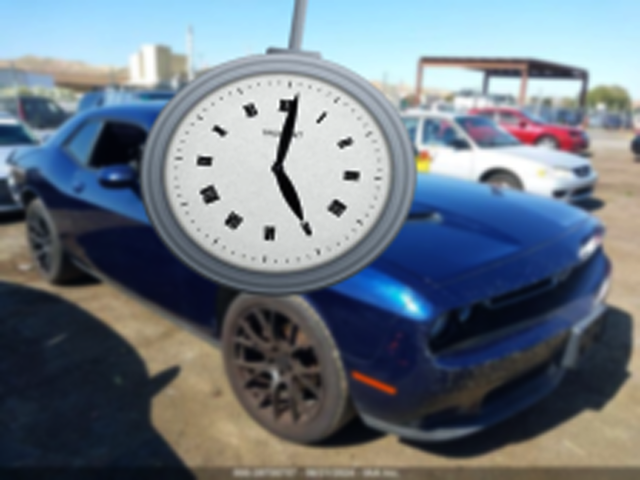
5 h 01 min
